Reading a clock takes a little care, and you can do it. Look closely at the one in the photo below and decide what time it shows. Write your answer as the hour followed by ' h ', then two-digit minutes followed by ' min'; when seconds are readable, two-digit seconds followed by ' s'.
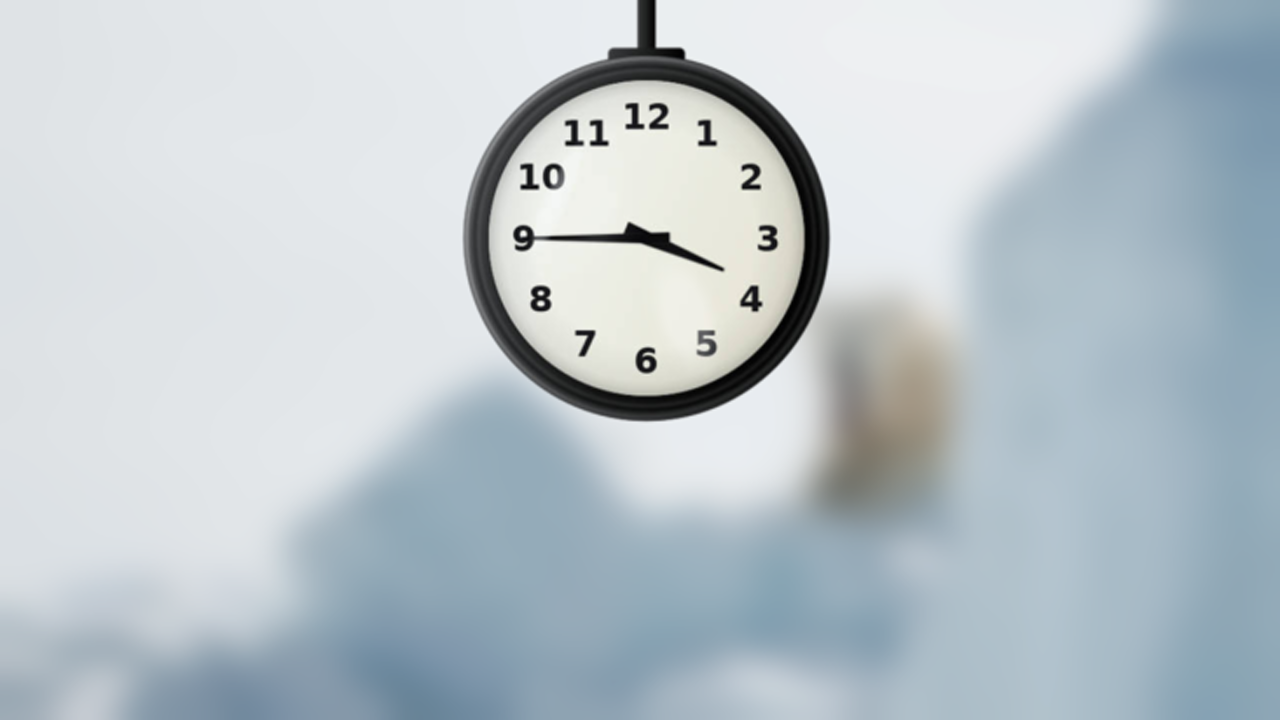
3 h 45 min
